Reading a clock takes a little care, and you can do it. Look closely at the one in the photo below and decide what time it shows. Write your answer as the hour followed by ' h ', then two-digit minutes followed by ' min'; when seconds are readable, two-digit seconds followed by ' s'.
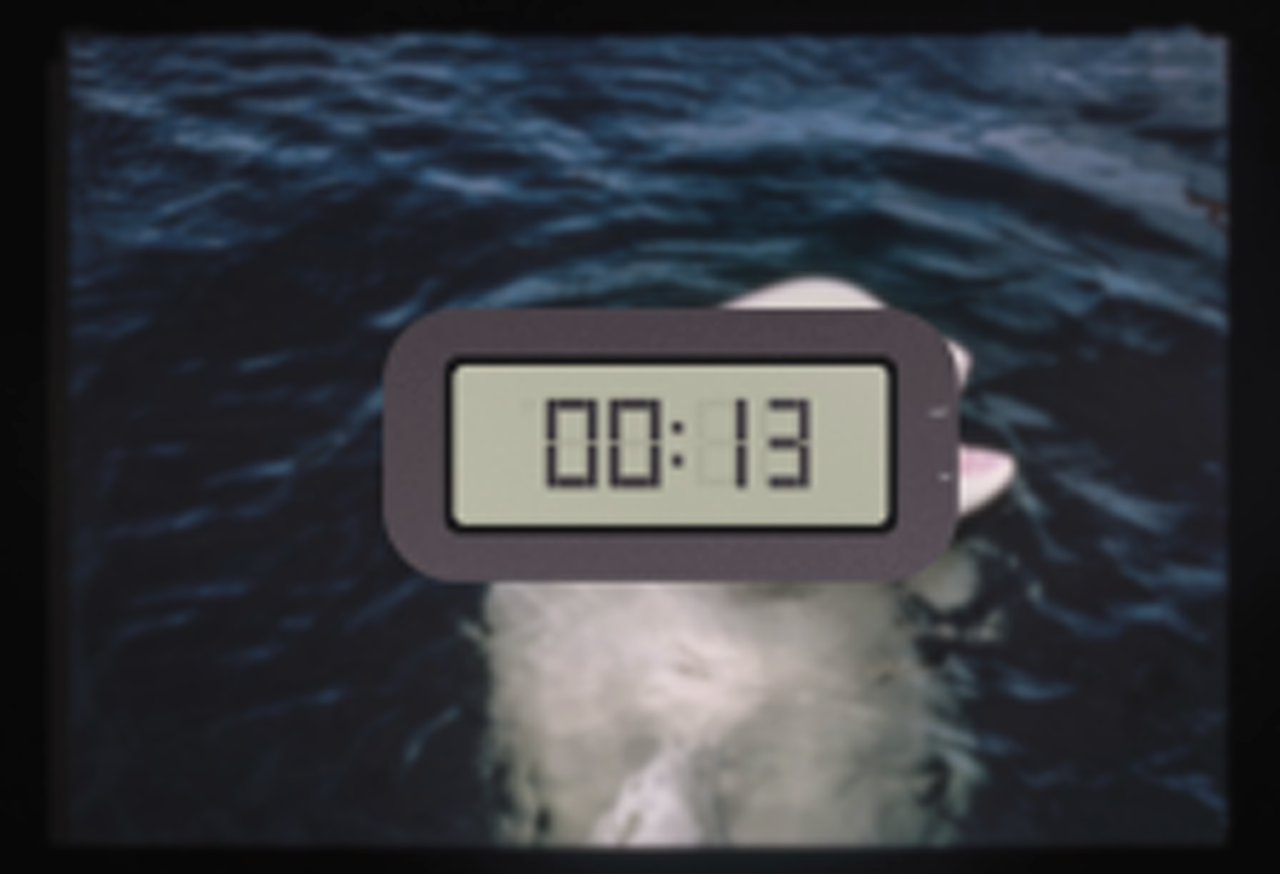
0 h 13 min
